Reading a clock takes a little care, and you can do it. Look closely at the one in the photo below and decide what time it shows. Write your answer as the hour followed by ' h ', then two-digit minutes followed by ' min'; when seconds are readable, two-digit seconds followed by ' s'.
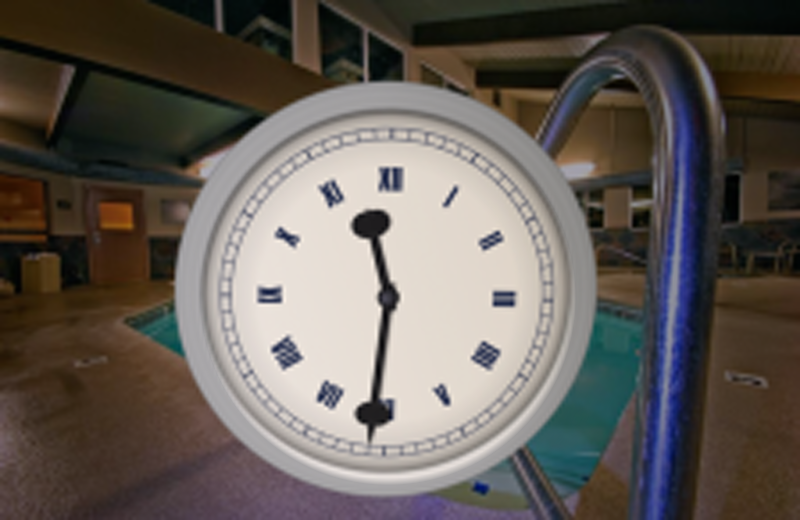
11 h 31 min
